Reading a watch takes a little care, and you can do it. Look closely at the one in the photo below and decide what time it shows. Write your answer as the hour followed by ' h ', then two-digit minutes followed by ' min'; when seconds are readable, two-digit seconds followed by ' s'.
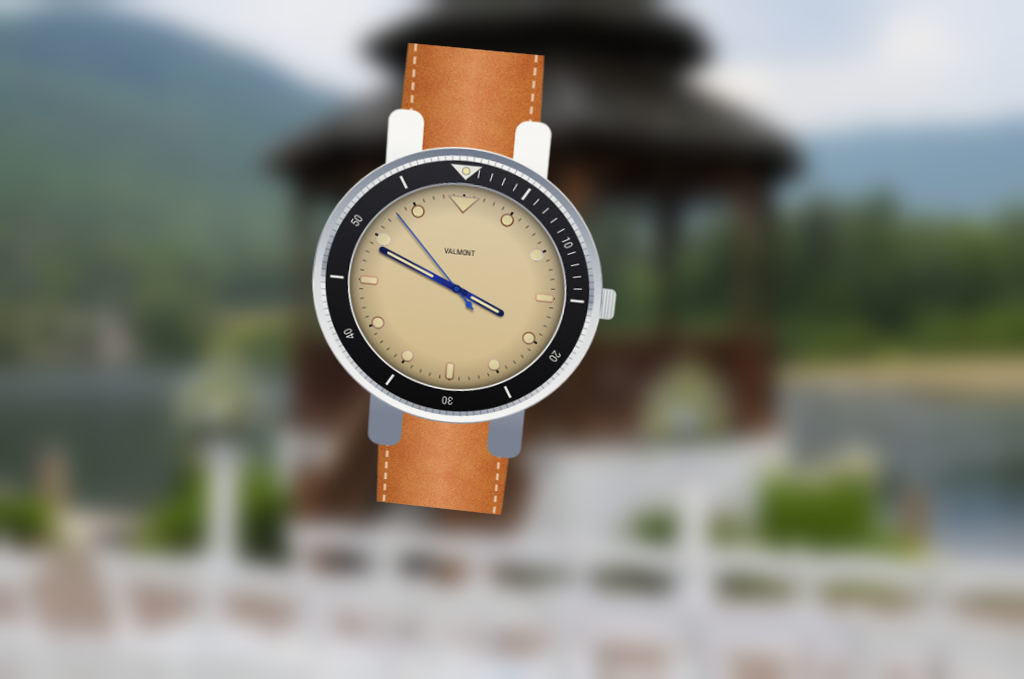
3 h 48 min 53 s
